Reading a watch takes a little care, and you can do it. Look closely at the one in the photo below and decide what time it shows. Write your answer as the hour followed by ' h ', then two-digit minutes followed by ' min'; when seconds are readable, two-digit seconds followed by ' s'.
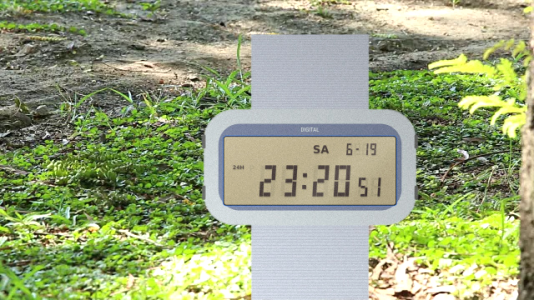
23 h 20 min 51 s
